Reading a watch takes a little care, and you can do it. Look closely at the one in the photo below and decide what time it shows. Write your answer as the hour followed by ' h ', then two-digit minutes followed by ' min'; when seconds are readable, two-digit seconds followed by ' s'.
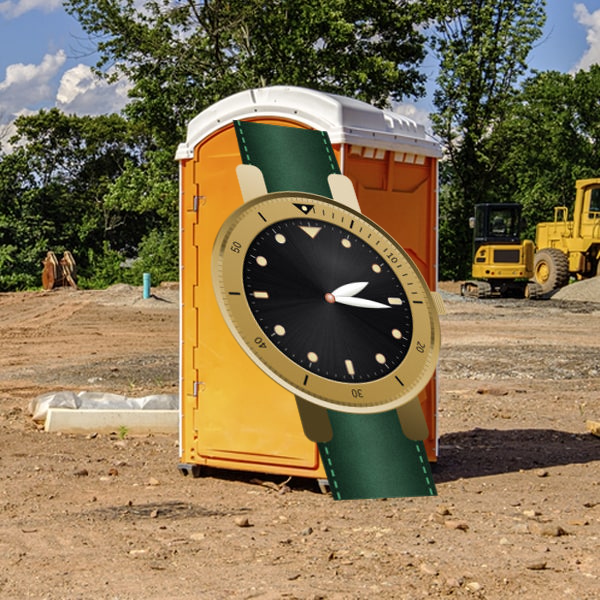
2 h 16 min
